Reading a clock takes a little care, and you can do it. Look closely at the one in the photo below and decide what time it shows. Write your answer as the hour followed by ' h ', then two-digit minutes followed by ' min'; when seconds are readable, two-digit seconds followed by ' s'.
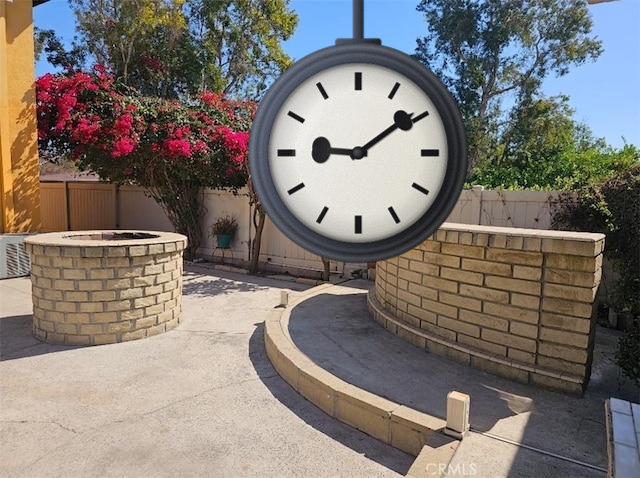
9 h 09 min
